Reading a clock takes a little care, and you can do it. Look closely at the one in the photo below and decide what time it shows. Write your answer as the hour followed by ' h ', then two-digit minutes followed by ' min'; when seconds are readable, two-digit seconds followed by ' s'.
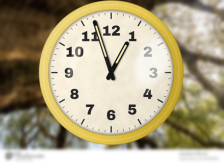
12 h 57 min
